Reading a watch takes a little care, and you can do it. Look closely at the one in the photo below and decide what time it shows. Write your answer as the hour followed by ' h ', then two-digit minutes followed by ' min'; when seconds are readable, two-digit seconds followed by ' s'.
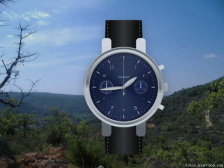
1 h 44 min
